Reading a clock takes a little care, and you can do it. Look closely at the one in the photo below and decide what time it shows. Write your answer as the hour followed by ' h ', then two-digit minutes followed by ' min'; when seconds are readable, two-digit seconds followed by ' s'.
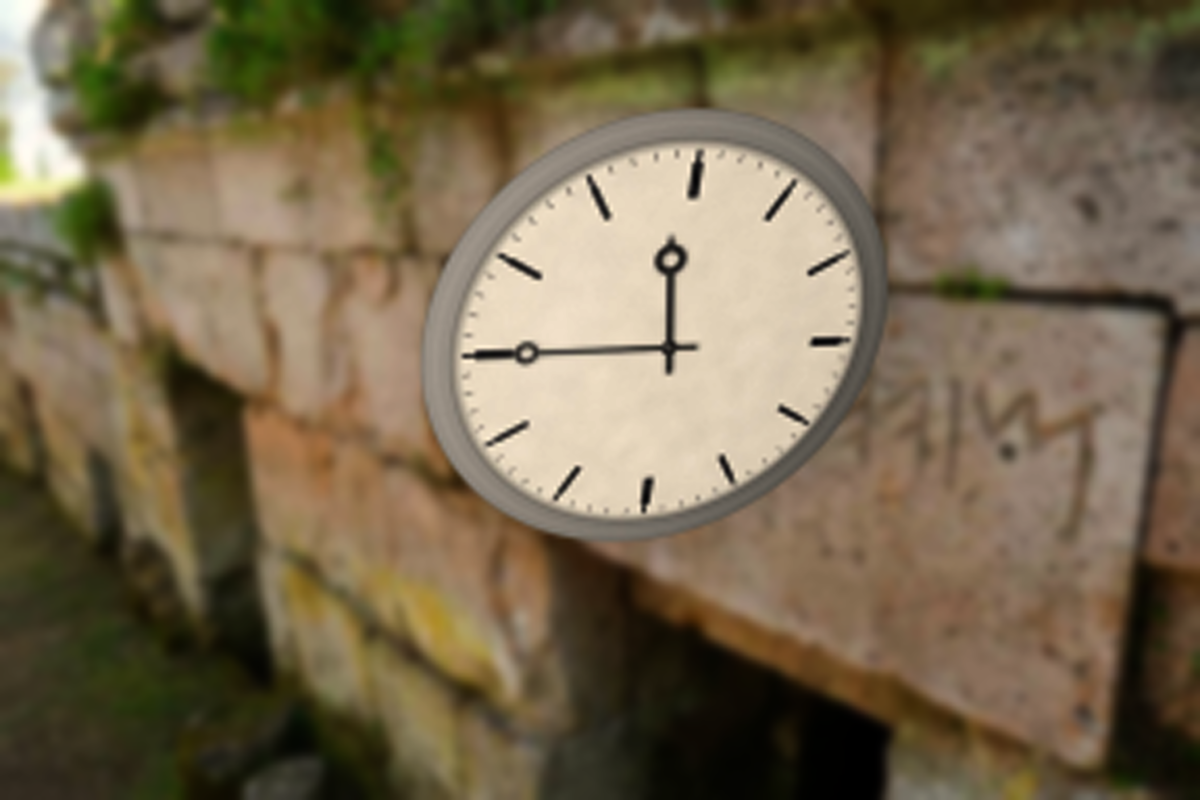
11 h 45 min
